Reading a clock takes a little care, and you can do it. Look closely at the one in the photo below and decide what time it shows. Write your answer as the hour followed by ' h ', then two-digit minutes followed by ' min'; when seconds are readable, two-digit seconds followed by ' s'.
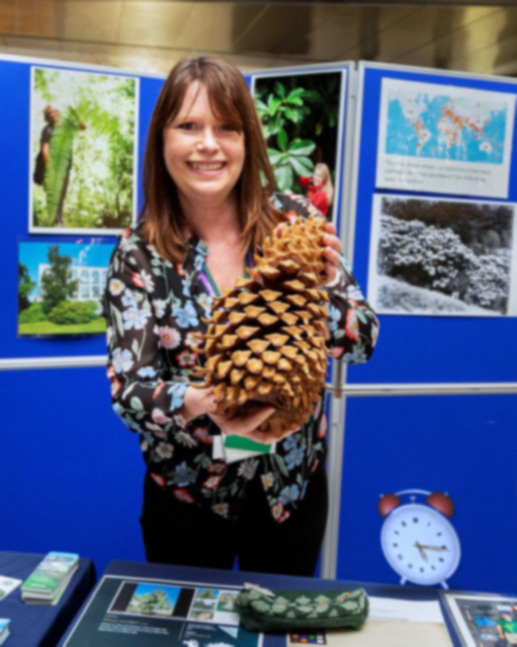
5 h 16 min
